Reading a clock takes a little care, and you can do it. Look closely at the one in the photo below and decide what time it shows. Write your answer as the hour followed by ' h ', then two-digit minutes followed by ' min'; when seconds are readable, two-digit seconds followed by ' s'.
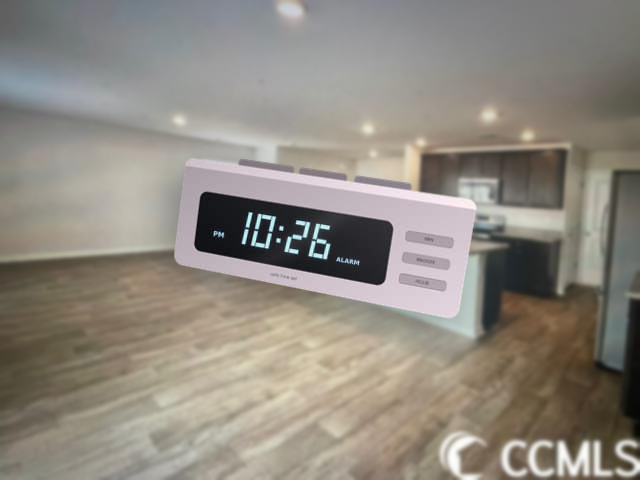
10 h 26 min
